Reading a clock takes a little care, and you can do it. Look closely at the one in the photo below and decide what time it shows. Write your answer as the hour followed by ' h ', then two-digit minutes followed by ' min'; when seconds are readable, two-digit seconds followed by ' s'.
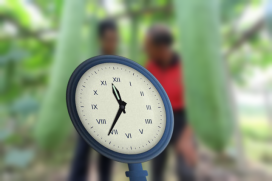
11 h 36 min
